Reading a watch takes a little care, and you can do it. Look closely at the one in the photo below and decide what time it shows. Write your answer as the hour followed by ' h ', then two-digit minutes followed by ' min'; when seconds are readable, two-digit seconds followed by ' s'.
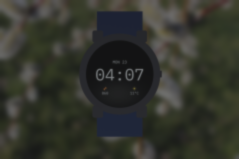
4 h 07 min
